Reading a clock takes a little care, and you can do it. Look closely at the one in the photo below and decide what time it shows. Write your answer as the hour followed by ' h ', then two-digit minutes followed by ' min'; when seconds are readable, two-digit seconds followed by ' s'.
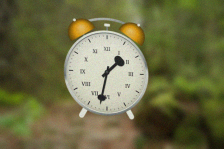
1 h 32 min
